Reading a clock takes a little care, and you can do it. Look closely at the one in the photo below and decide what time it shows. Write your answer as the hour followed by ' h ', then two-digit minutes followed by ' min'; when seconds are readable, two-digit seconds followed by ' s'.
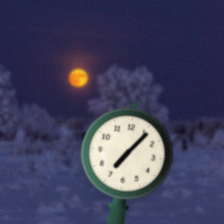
7 h 06 min
